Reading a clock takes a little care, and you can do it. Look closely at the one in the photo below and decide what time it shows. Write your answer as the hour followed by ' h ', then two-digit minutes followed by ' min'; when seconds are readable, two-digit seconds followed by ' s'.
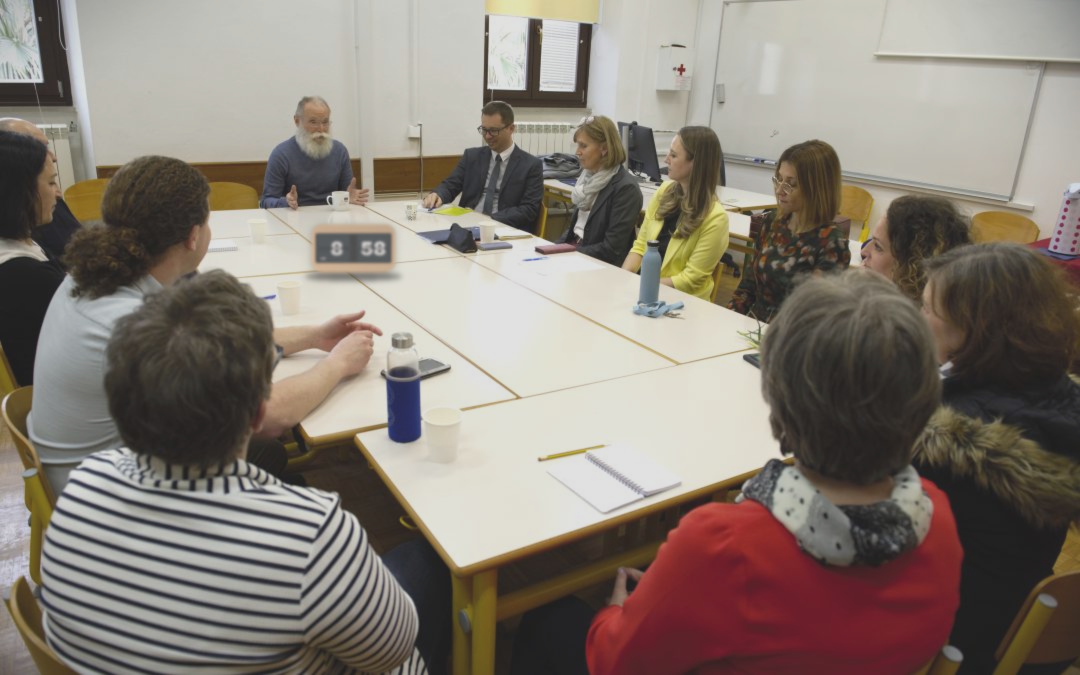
8 h 58 min
